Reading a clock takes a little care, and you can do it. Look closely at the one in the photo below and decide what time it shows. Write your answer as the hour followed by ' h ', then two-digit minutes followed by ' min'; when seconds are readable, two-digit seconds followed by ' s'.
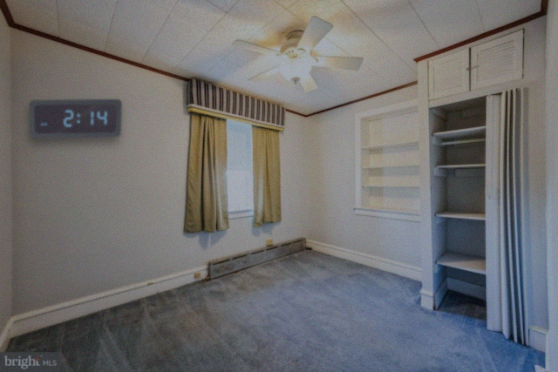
2 h 14 min
